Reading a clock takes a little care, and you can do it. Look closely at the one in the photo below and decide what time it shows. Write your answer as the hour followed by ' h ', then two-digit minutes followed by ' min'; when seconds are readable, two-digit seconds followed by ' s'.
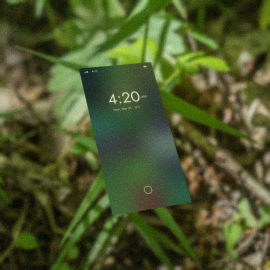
4 h 20 min
